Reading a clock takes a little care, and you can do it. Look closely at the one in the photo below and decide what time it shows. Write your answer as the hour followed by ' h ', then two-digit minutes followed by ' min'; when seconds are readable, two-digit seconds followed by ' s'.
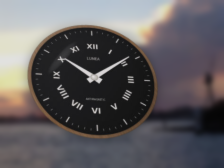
10 h 09 min
